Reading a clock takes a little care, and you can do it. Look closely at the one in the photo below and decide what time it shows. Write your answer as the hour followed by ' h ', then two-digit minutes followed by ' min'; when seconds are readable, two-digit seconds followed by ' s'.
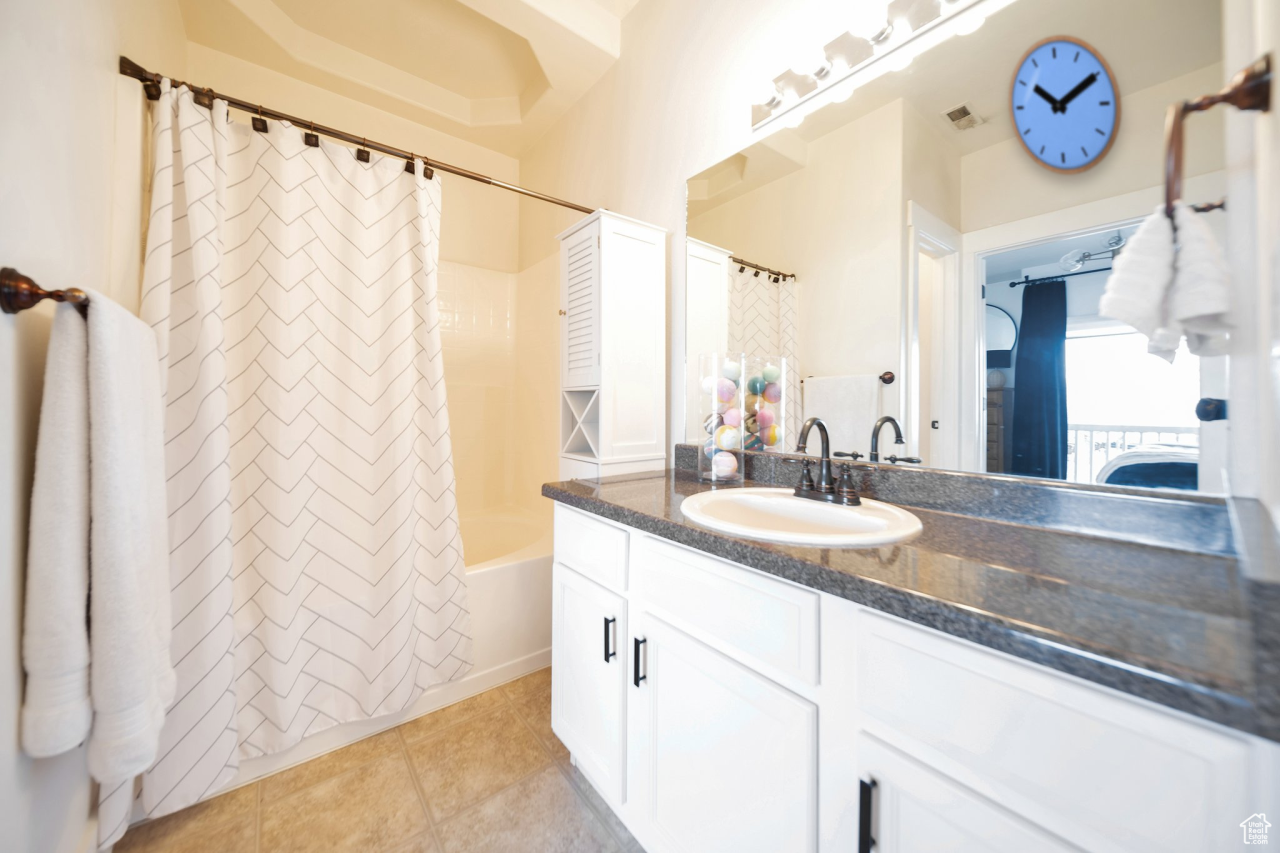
10 h 10 min
